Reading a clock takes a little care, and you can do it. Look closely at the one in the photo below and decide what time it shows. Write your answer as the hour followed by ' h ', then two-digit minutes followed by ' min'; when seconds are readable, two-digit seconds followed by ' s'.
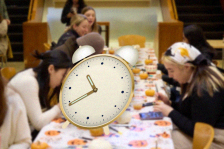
10 h 39 min
